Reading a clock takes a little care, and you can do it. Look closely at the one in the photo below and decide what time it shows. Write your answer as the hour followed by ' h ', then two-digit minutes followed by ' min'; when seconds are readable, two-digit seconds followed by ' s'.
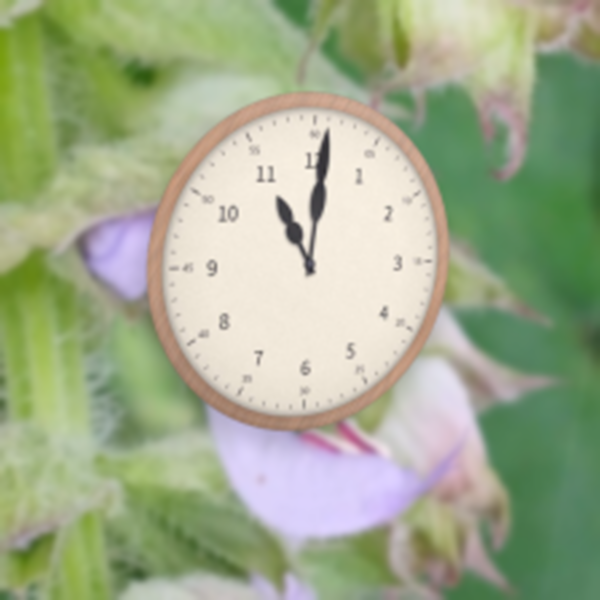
11 h 01 min
